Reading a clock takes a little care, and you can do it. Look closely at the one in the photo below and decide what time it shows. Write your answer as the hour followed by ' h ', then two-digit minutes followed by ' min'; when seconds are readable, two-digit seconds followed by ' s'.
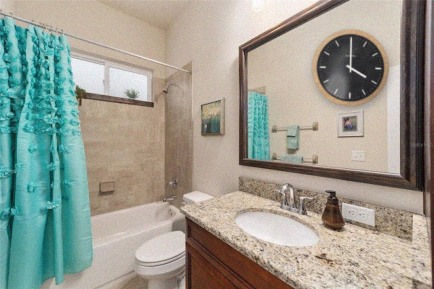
4 h 00 min
